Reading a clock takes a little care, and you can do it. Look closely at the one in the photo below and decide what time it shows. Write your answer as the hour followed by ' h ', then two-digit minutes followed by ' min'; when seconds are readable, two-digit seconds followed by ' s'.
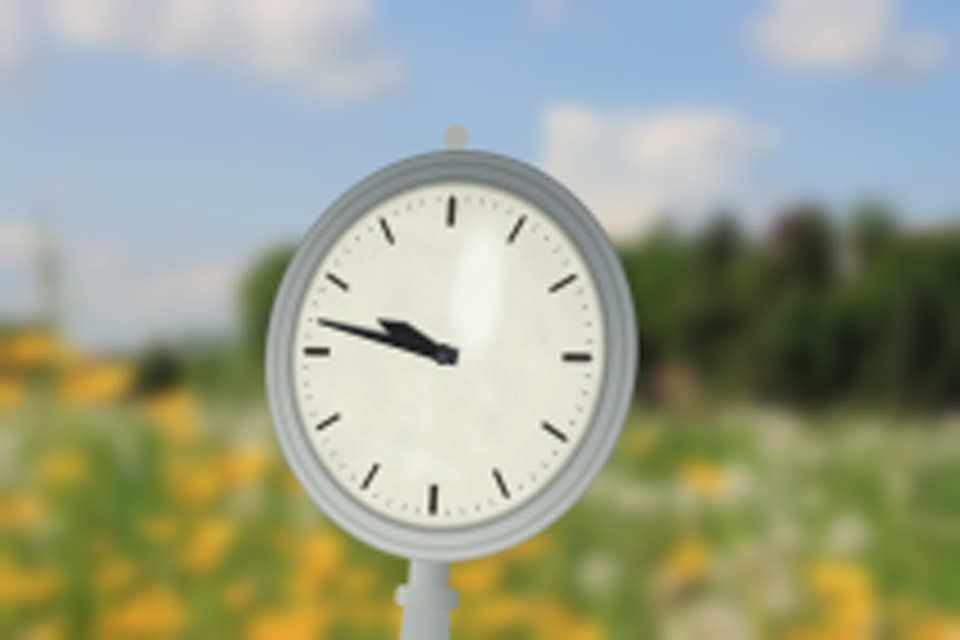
9 h 47 min
